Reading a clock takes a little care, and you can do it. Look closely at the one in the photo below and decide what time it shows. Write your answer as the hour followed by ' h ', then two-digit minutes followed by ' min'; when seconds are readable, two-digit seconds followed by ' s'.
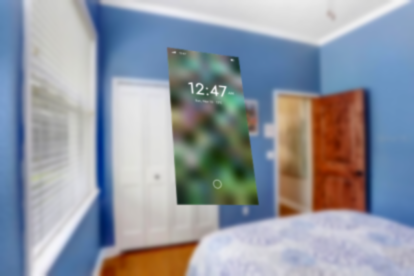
12 h 47 min
